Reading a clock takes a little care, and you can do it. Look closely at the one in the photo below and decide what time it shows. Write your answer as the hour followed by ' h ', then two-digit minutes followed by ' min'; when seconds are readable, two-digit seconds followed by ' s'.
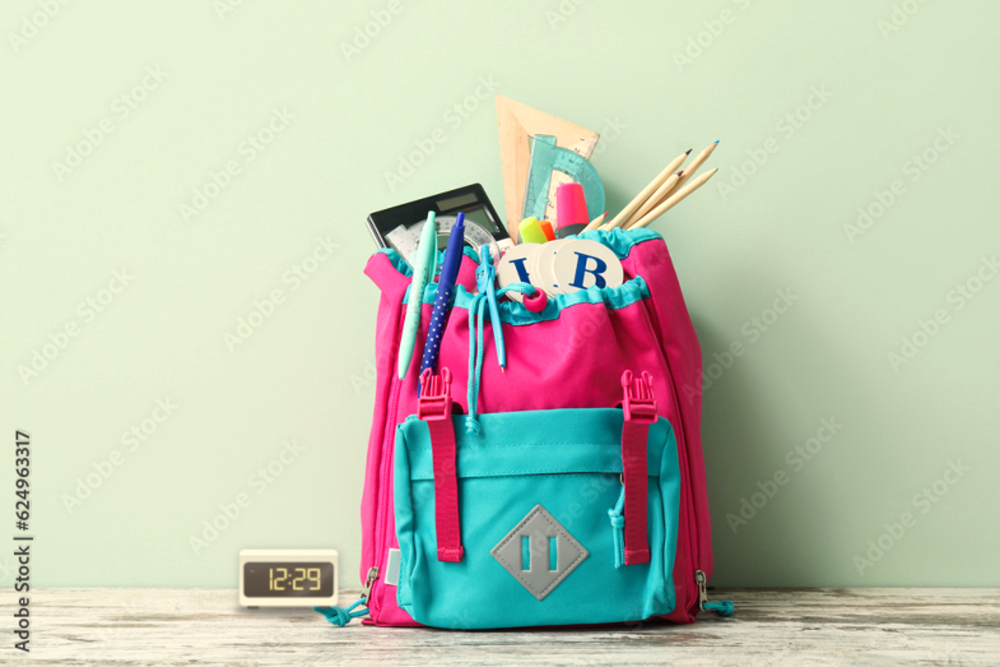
12 h 29 min
